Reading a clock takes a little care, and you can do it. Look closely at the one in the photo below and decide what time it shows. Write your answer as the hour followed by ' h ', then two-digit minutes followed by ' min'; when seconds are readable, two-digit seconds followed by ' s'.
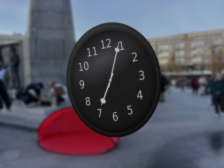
7 h 04 min
